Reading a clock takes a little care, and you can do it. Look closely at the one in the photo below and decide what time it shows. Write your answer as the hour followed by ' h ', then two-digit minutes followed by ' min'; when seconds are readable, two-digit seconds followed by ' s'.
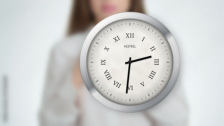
2 h 31 min
